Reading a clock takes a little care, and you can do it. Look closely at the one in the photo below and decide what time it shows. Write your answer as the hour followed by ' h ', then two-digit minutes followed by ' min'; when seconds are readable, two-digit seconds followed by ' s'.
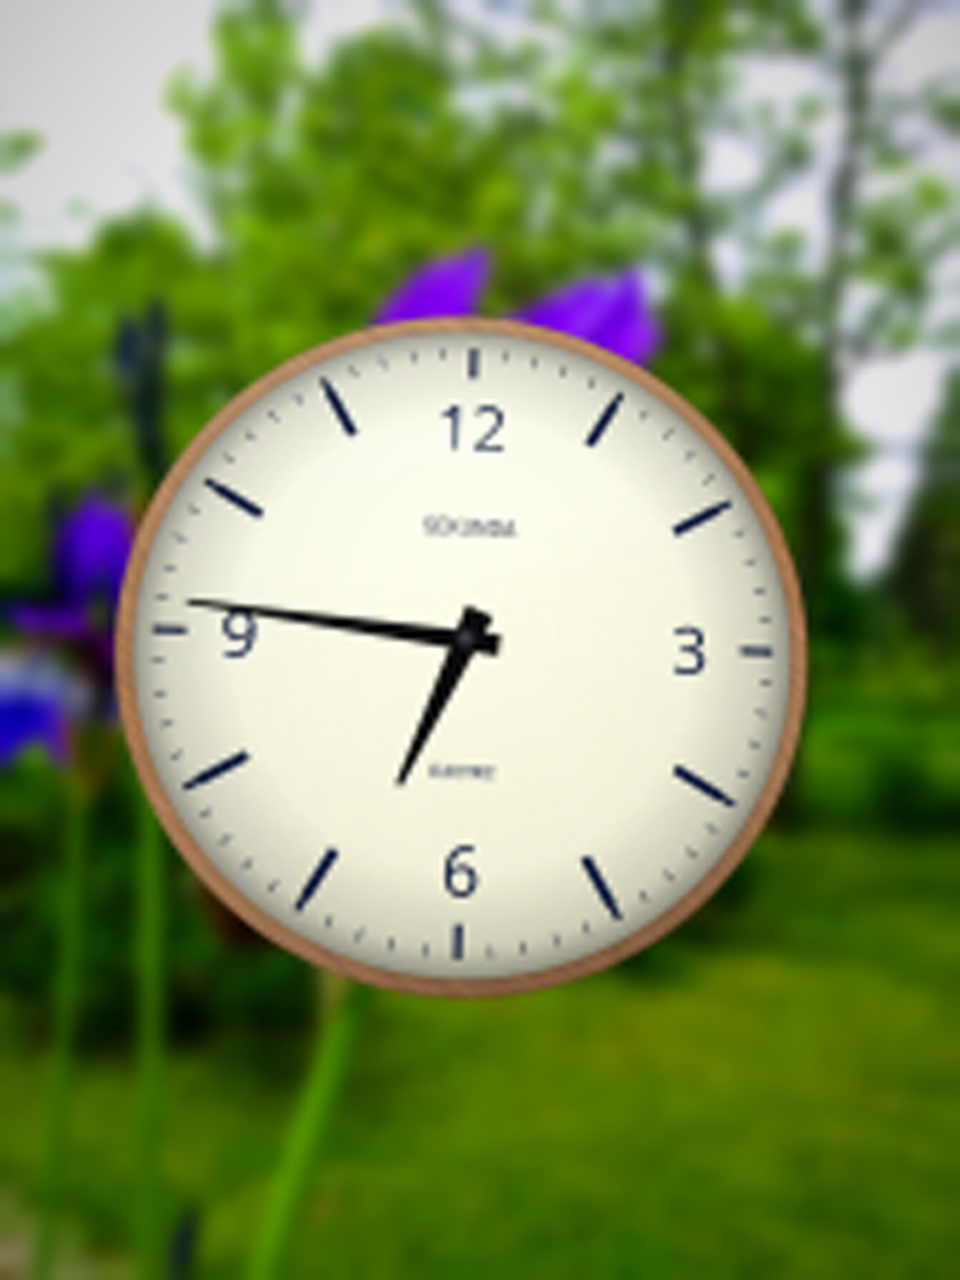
6 h 46 min
